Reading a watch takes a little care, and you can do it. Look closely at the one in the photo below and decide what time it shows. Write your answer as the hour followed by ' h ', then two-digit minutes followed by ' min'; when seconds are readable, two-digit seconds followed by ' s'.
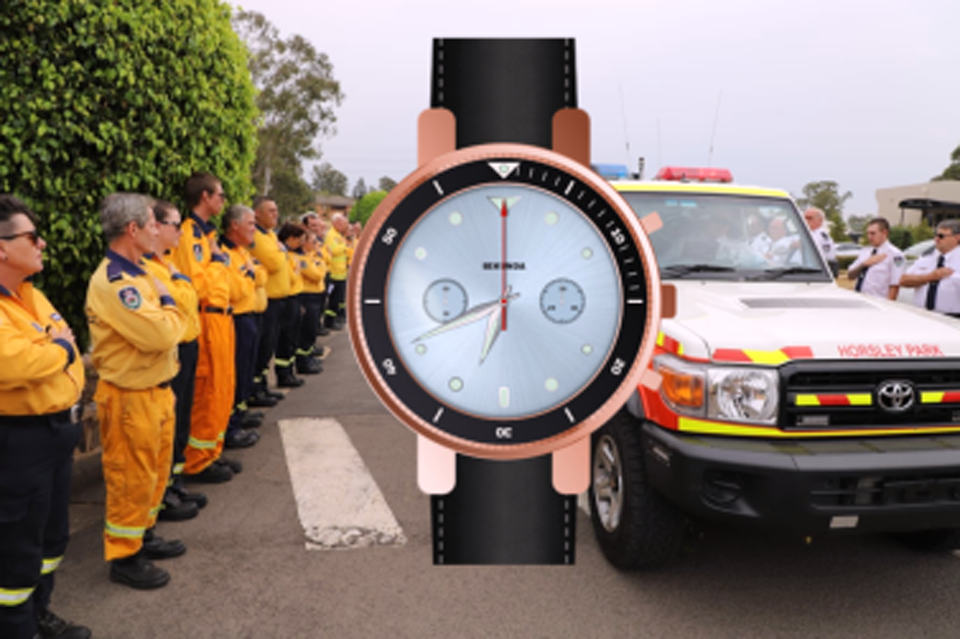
6 h 41 min
